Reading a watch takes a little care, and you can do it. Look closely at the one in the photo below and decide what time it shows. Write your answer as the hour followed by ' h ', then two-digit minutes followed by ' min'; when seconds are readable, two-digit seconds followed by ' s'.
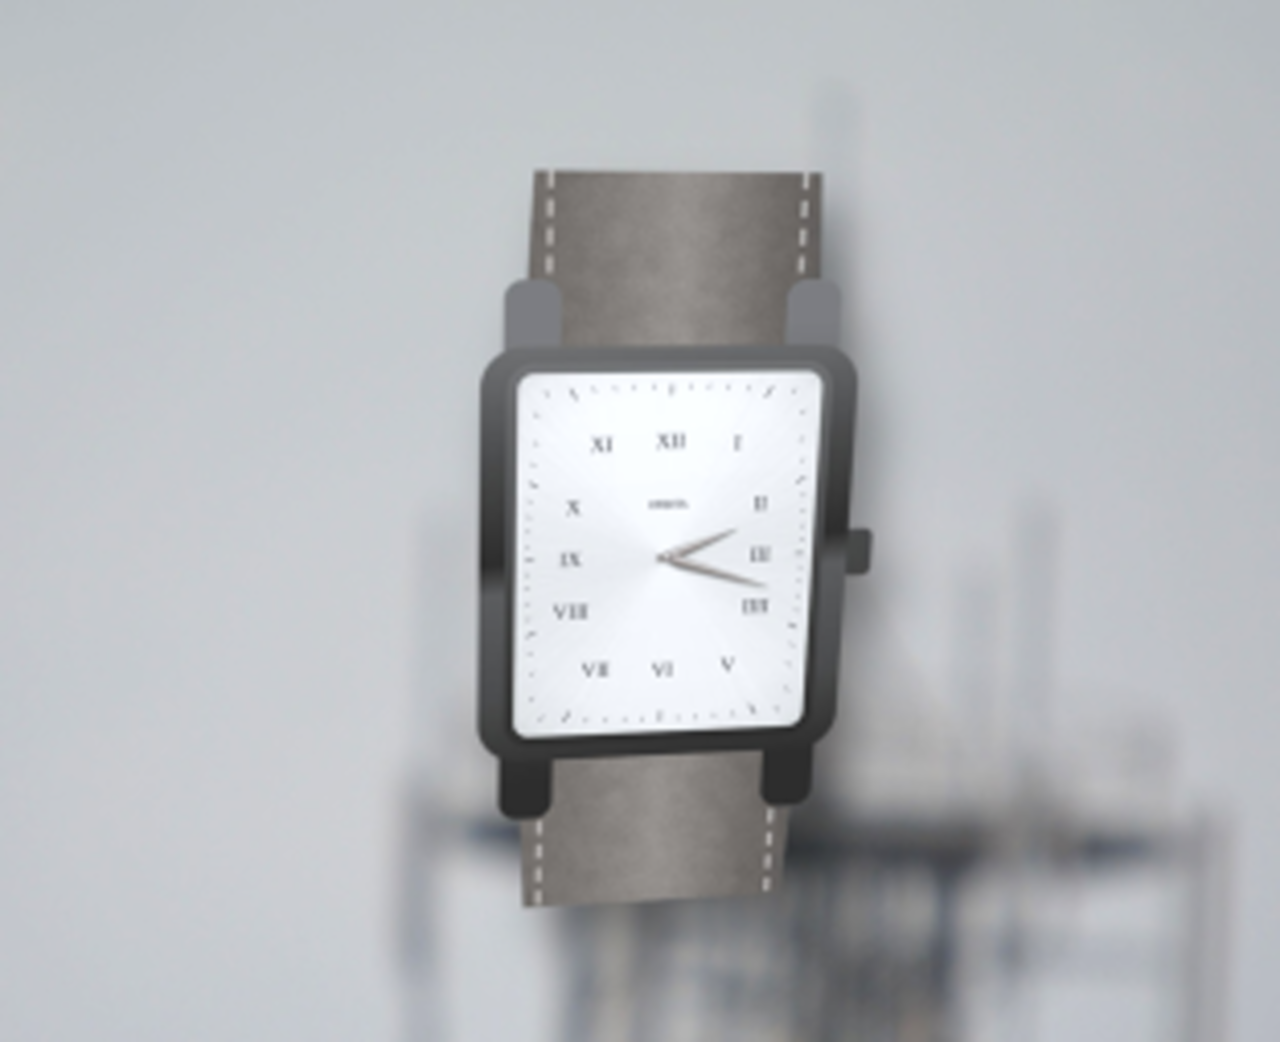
2 h 18 min
